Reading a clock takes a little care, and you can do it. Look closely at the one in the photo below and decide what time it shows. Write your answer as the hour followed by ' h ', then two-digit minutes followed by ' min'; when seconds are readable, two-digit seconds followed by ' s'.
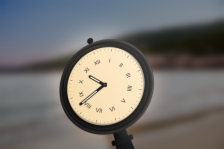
10 h 42 min
